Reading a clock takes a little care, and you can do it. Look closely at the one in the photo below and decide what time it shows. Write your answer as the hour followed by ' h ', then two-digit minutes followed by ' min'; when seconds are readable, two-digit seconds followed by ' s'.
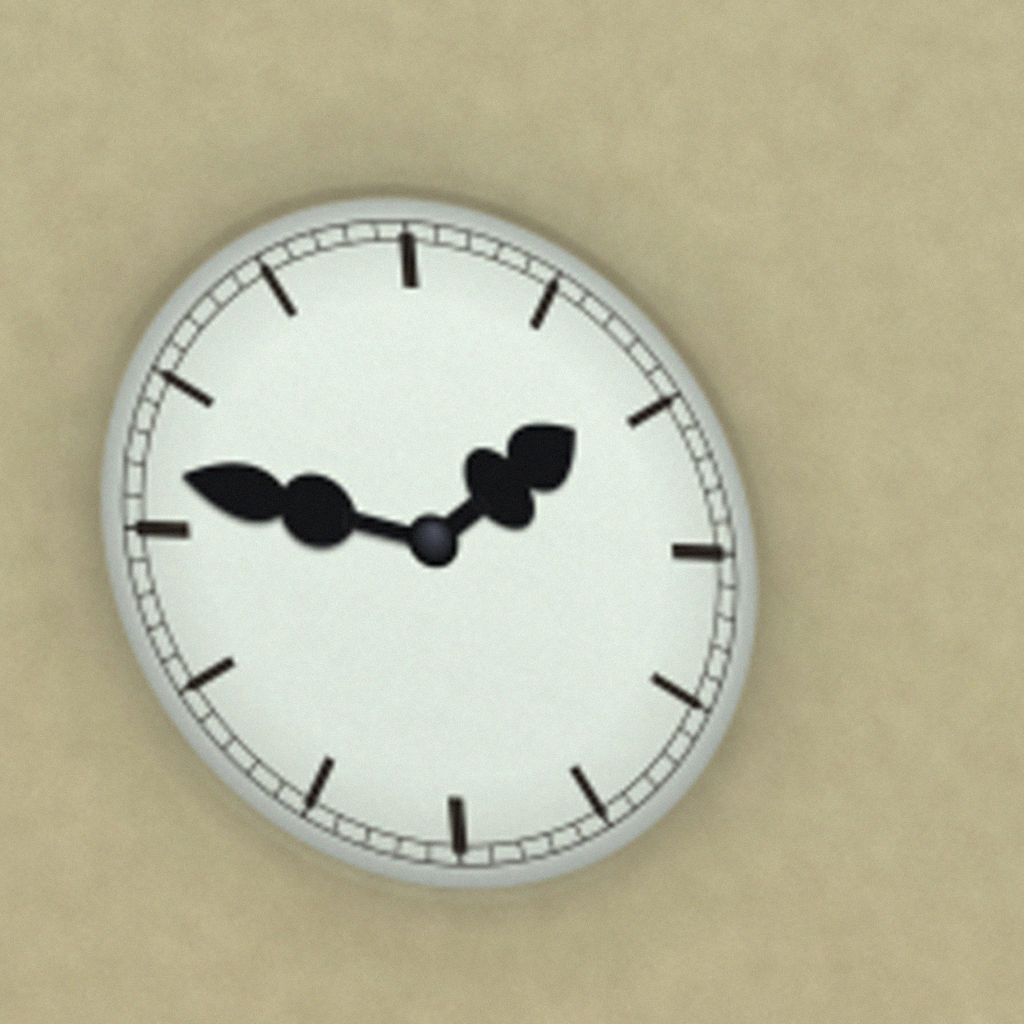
1 h 47 min
